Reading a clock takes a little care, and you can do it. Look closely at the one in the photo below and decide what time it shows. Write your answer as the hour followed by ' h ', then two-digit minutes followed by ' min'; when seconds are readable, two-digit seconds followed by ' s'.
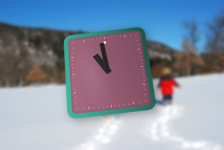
10 h 59 min
